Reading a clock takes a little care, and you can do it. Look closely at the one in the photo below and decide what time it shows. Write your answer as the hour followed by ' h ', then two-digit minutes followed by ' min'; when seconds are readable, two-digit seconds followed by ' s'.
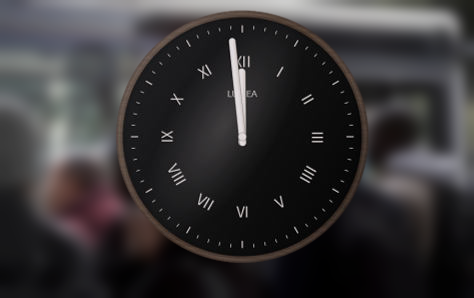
11 h 59 min
